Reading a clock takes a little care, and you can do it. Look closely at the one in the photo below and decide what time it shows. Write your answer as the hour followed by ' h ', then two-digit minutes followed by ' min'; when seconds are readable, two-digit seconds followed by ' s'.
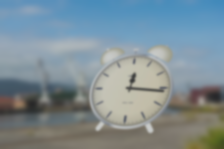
12 h 16 min
